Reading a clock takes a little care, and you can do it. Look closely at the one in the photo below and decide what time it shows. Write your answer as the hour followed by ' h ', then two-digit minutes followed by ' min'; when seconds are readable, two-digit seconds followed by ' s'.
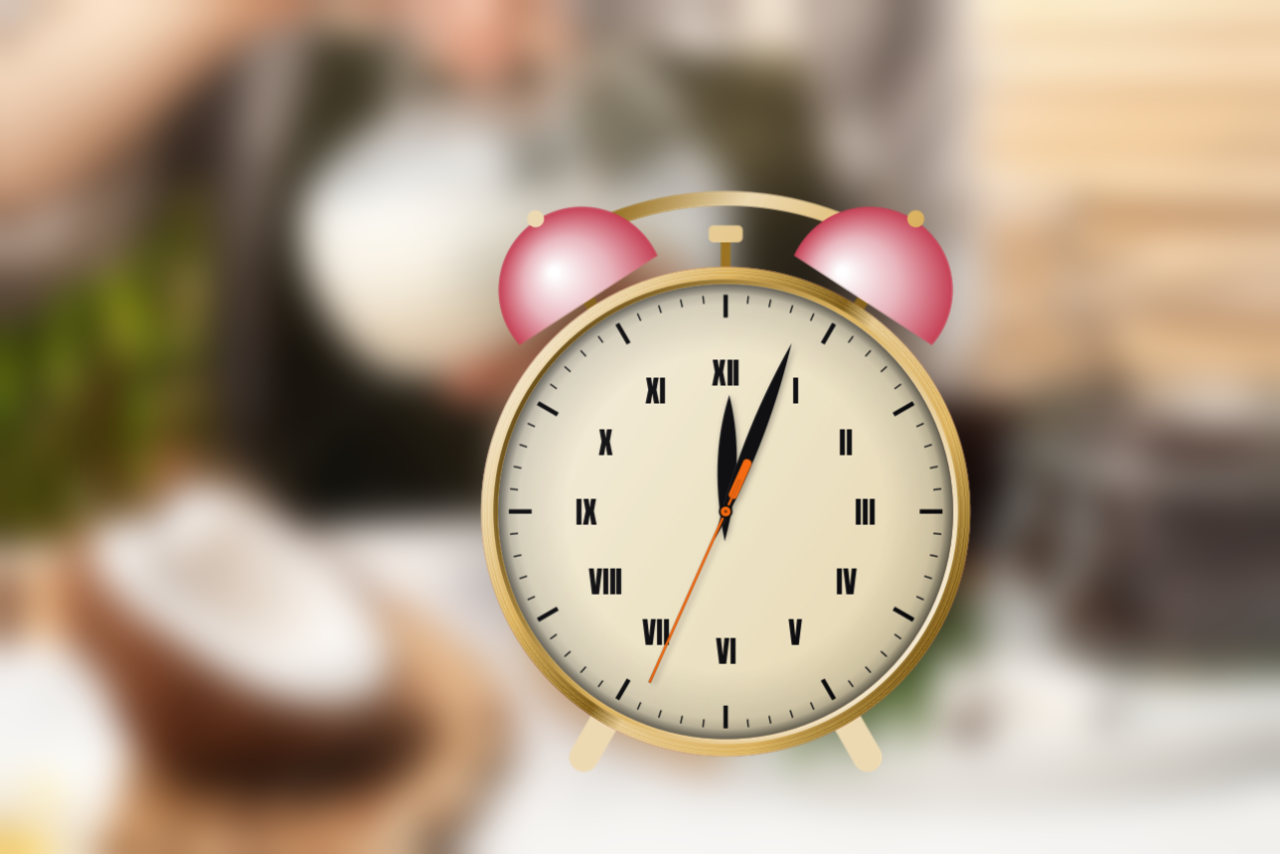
12 h 03 min 34 s
